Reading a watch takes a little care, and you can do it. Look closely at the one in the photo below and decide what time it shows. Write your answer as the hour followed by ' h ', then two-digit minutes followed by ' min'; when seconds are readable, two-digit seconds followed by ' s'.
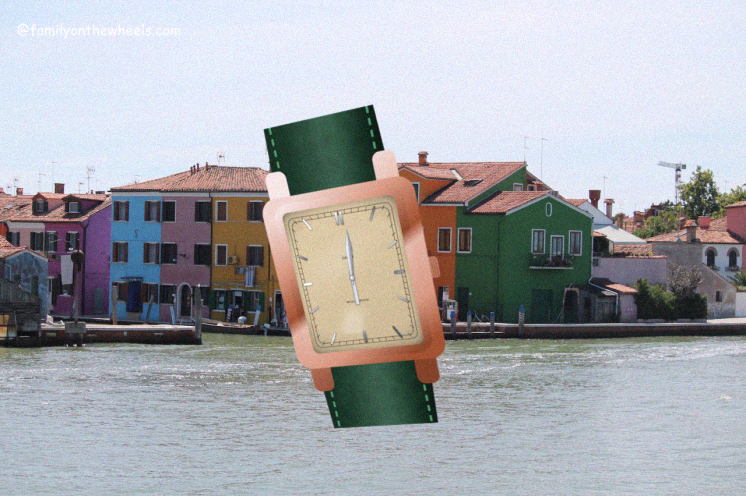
6 h 01 min
